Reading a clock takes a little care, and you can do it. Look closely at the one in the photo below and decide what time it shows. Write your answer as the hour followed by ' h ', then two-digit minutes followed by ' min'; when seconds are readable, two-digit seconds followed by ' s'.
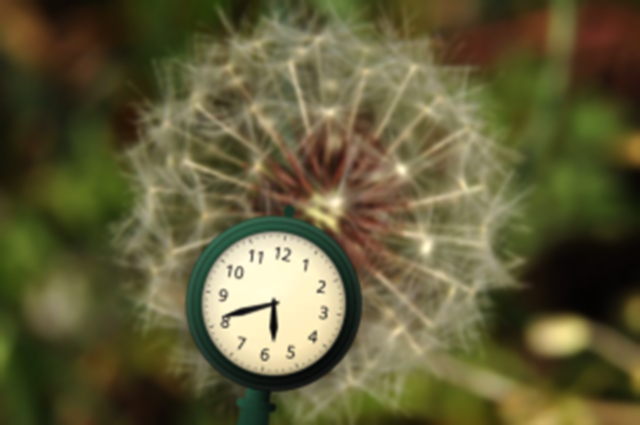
5 h 41 min
